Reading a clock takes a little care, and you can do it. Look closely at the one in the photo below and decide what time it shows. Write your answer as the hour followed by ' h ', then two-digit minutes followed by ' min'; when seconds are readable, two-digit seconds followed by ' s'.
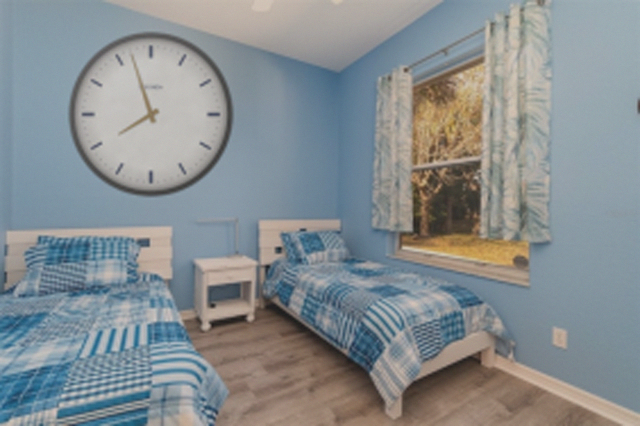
7 h 57 min
